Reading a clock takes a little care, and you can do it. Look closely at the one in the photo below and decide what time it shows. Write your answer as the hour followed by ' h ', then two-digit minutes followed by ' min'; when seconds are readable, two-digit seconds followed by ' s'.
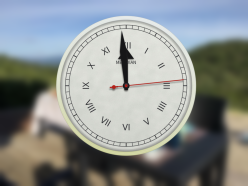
11 h 59 min 14 s
